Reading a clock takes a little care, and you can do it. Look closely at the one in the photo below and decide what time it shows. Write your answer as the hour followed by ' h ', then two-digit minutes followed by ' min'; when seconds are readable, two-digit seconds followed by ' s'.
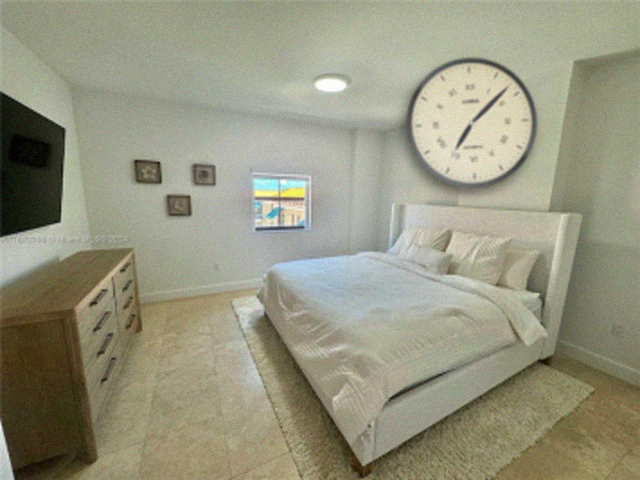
7 h 08 min
